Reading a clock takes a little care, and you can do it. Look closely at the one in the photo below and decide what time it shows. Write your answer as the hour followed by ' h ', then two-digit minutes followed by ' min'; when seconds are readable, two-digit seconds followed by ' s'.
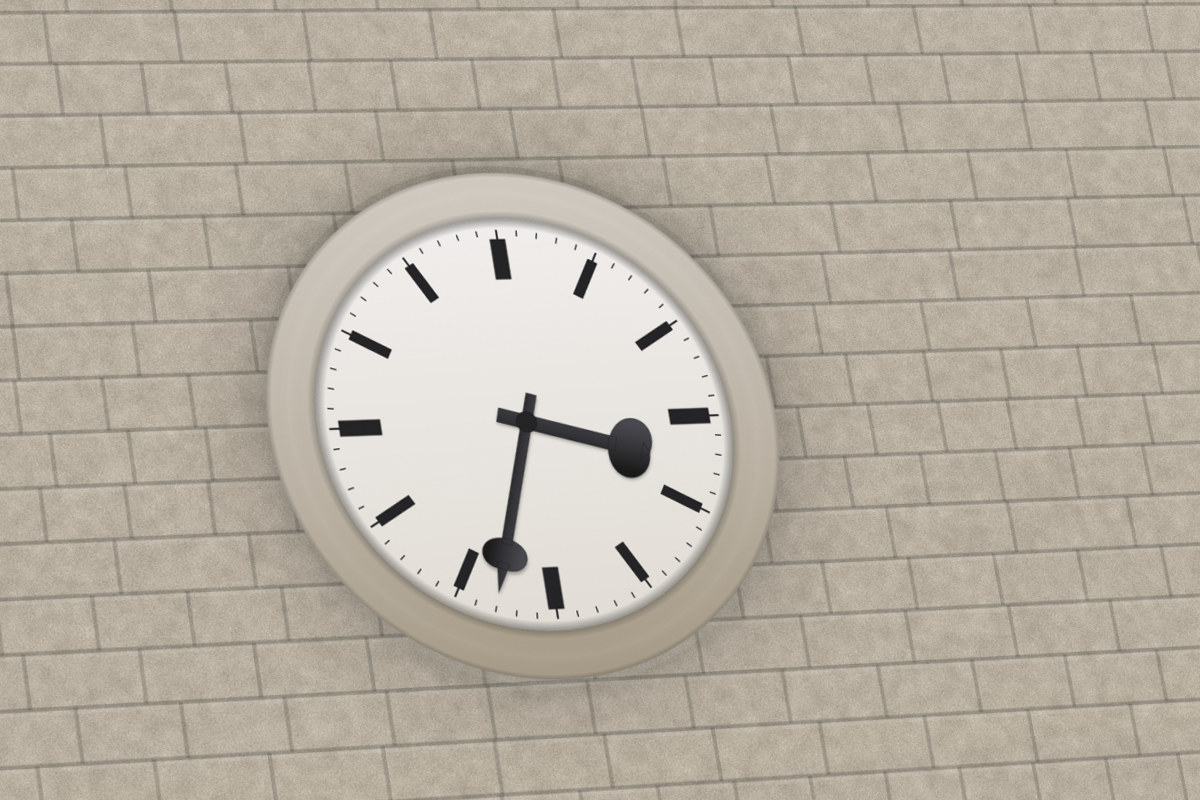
3 h 33 min
